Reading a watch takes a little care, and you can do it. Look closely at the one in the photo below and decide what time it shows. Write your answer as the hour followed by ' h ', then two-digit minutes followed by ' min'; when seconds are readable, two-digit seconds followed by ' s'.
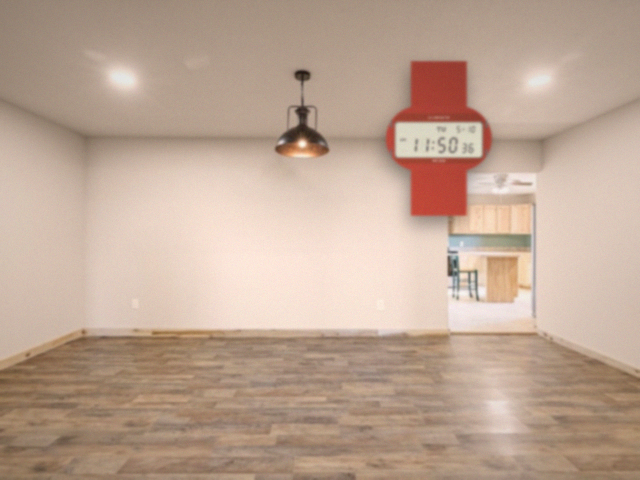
11 h 50 min
